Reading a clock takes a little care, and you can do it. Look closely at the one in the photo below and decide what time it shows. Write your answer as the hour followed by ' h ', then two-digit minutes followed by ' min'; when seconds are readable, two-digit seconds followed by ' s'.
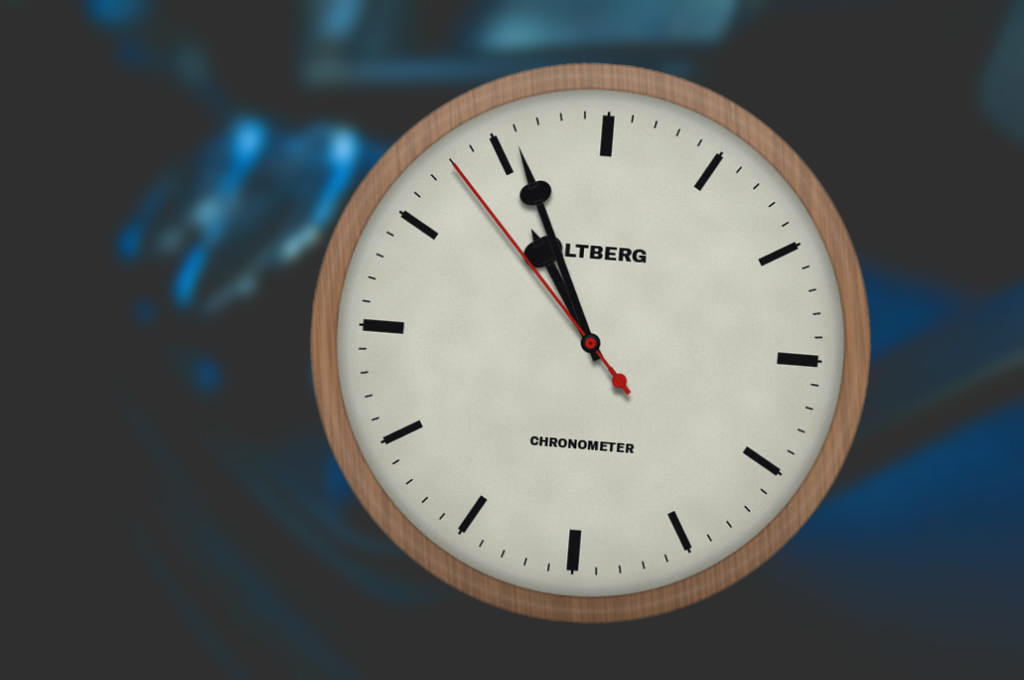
10 h 55 min 53 s
